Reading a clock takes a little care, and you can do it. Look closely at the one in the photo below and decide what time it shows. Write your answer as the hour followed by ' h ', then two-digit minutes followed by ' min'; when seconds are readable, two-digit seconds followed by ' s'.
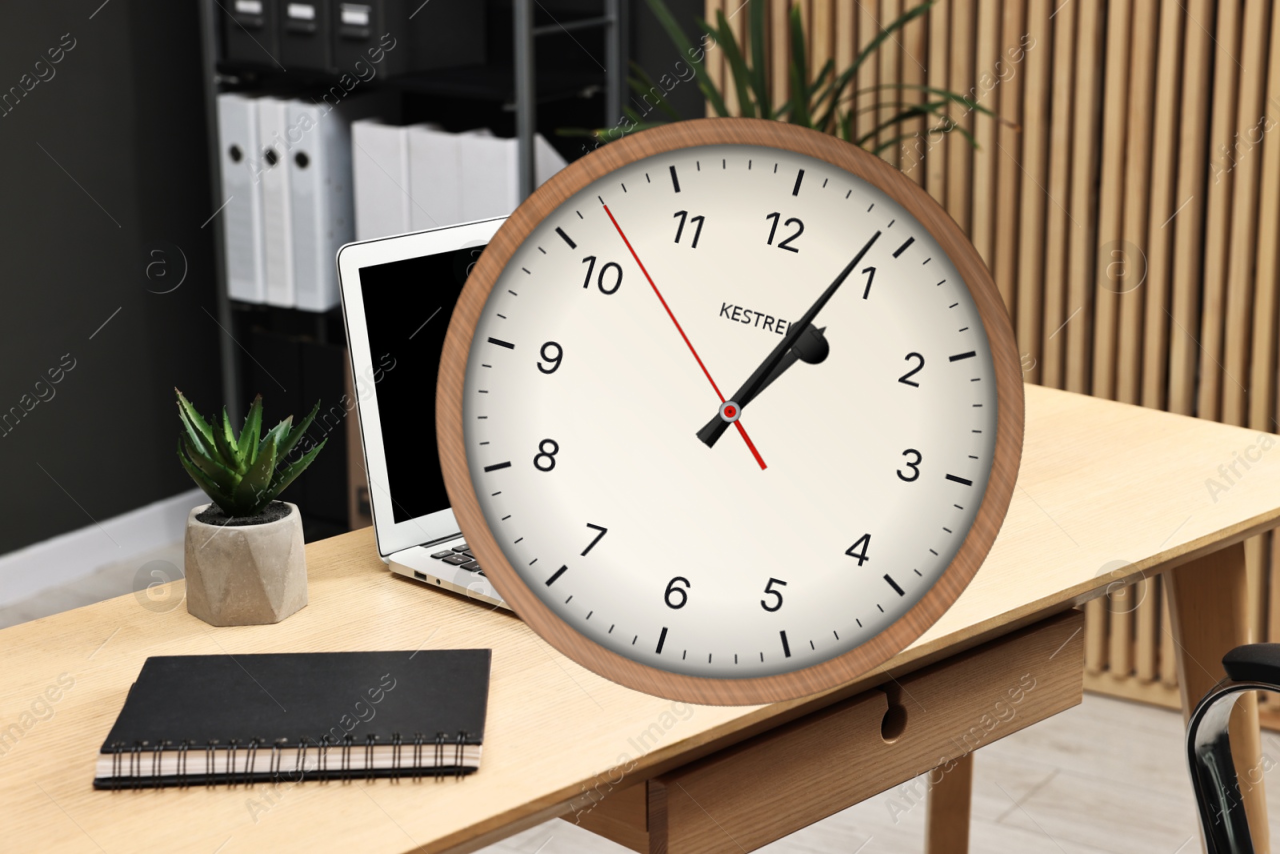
1 h 03 min 52 s
